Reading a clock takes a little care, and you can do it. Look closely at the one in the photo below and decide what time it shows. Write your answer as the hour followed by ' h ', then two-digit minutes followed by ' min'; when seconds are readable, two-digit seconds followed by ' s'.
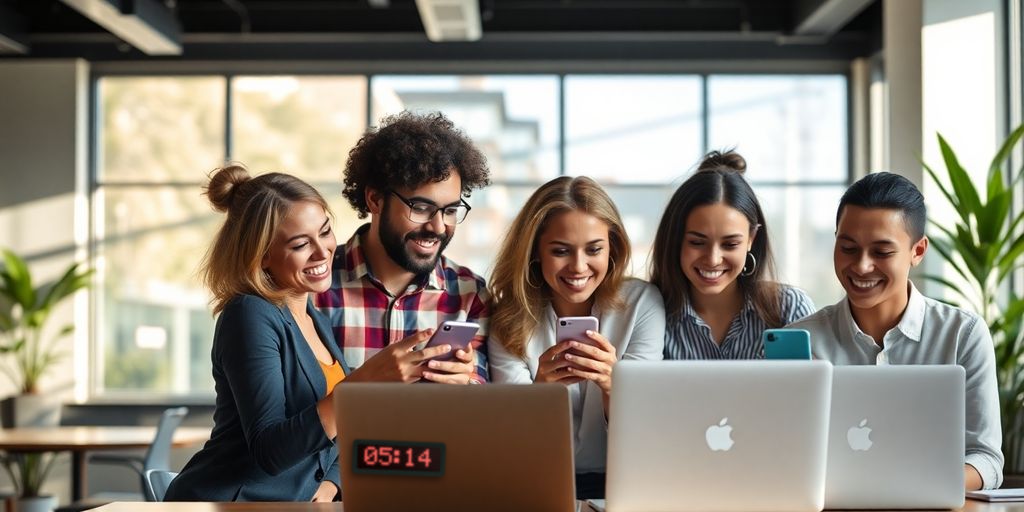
5 h 14 min
